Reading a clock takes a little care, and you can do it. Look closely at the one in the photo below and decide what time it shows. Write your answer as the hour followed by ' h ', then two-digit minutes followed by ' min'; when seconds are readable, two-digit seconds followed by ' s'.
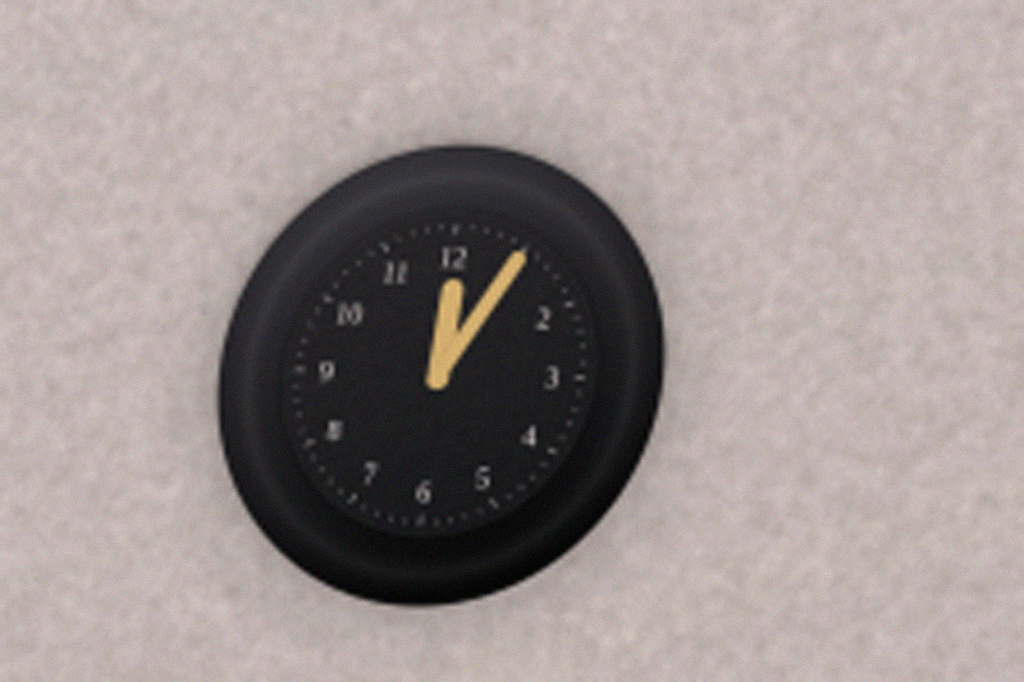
12 h 05 min
